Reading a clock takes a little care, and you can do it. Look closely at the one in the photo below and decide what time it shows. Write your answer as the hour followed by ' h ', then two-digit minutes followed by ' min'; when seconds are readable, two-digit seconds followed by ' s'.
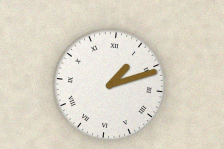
1 h 11 min
